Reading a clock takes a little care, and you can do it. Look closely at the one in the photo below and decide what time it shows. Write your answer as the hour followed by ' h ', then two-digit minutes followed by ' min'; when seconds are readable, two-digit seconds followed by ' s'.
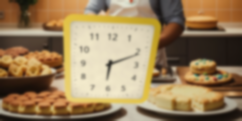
6 h 11 min
